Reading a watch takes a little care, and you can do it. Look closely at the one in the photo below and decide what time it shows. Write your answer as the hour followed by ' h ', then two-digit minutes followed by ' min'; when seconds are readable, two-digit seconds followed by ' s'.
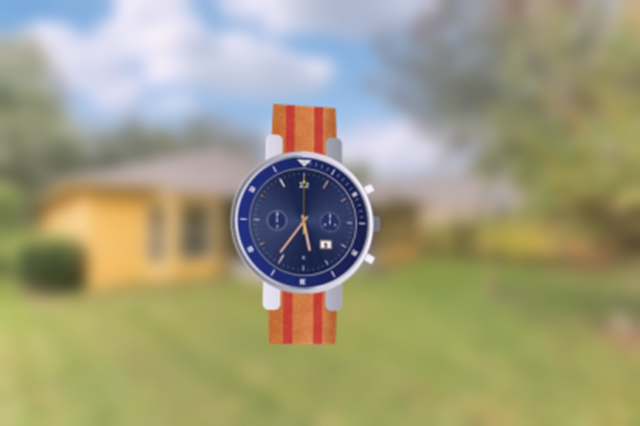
5 h 36 min
